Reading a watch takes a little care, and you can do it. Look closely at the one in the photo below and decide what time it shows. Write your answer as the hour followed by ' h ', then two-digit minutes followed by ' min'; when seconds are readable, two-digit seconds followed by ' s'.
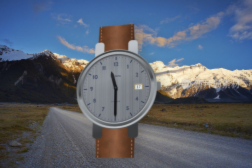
11 h 30 min
